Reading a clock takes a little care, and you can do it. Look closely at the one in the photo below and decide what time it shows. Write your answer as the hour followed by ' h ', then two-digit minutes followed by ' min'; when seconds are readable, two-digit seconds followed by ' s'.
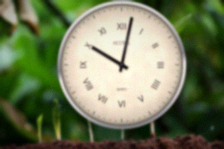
10 h 02 min
